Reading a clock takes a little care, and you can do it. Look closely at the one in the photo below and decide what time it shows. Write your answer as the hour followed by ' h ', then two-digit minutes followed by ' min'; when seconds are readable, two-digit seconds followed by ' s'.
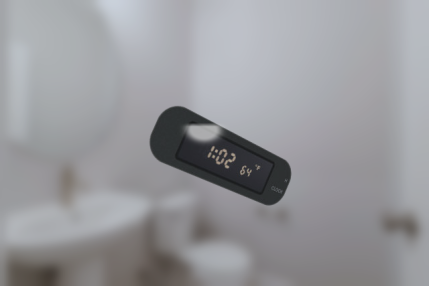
1 h 02 min
